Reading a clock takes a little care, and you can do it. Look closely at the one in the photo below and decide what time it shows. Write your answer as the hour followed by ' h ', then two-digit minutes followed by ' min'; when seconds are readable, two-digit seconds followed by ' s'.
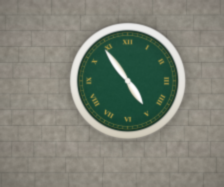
4 h 54 min
